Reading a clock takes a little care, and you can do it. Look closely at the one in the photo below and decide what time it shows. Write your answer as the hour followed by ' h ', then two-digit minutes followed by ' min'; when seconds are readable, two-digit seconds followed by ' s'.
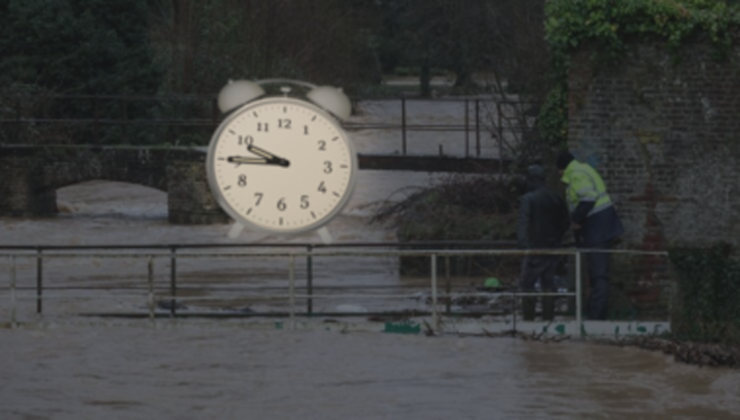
9 h 45 min
